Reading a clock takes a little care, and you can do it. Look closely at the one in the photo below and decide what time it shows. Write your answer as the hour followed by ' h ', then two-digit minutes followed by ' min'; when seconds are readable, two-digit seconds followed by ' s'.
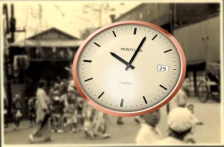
10 h 03 min
